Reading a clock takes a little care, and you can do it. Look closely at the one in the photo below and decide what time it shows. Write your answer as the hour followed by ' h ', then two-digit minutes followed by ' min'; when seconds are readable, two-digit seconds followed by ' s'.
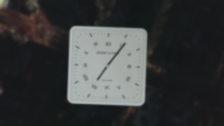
7 h 06 min
